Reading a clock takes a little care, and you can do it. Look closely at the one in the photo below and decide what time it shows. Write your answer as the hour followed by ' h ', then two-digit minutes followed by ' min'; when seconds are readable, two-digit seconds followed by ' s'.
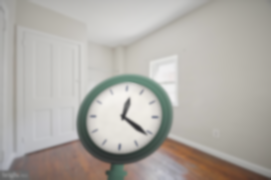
12 h 21 min
